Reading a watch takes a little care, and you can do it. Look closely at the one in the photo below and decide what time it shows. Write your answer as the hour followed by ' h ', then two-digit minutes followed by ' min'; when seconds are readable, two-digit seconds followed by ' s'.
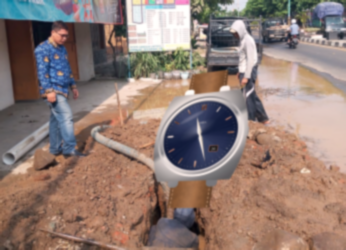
11 h 27 min
